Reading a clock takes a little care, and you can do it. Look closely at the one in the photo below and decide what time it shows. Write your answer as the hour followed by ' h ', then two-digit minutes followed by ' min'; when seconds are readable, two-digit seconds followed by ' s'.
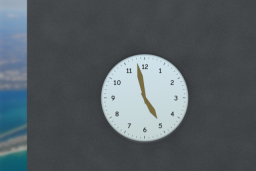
4 h 58 min
